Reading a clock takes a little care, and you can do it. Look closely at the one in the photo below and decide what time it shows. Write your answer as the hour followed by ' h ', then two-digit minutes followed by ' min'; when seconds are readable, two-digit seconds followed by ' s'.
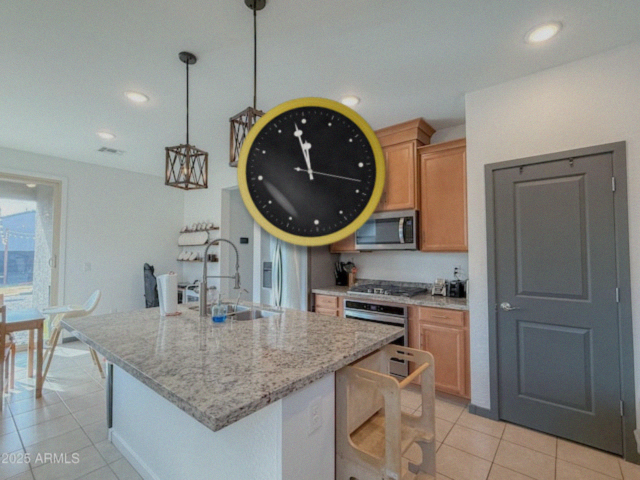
11 h 58 min 18 s
